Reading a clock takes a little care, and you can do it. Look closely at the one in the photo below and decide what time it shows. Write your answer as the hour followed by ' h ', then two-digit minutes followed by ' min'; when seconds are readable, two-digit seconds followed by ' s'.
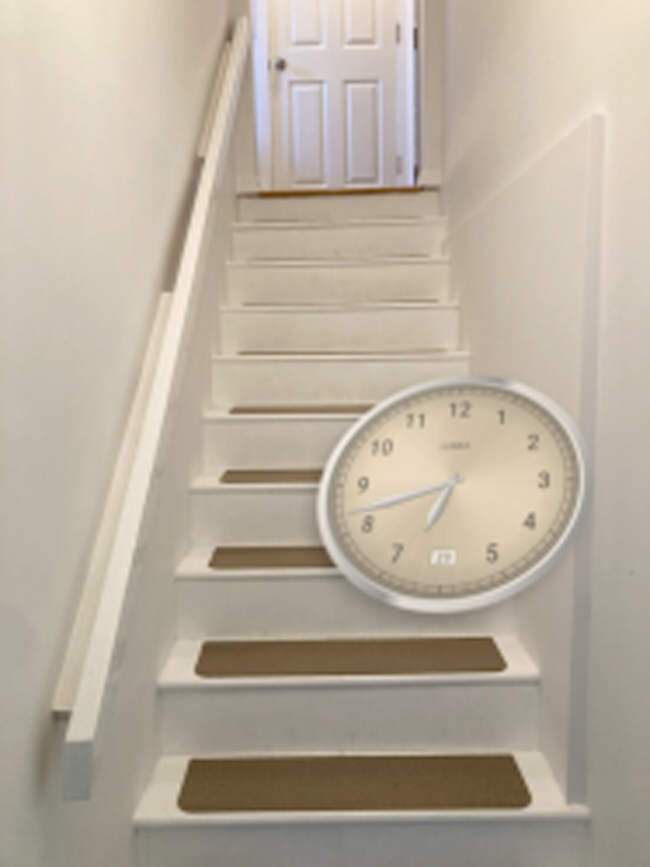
6 h 42 min
